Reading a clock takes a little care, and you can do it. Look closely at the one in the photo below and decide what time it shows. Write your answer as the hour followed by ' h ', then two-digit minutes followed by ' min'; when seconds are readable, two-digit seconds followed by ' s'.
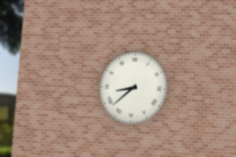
8 h 38 min
